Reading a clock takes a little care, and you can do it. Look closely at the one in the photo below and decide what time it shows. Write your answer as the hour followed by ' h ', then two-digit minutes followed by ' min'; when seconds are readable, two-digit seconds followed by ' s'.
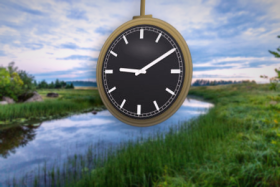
9 h 10 min
